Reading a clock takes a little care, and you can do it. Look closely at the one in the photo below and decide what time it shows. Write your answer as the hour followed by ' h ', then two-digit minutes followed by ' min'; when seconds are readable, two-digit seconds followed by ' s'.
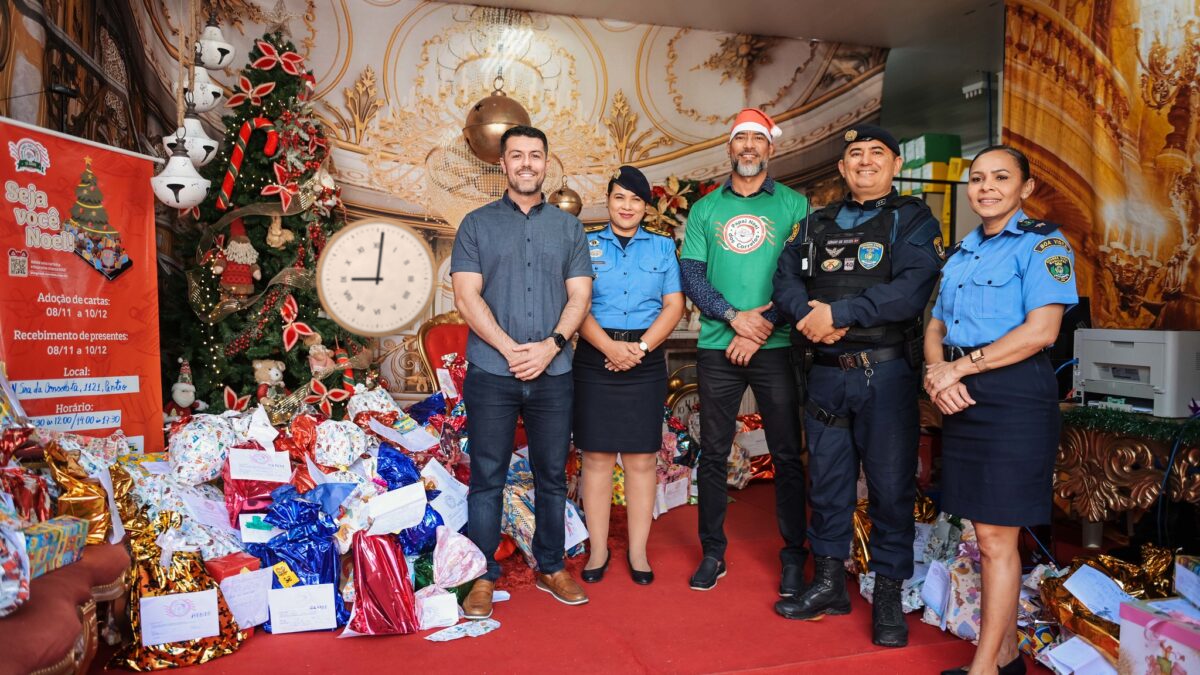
9 h 01 min
